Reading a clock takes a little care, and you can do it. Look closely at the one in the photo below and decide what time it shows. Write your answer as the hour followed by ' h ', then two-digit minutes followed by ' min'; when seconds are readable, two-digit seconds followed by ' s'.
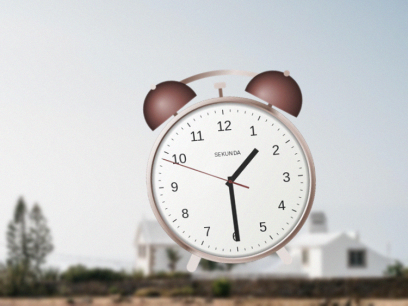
1 h 29 min 49 s
